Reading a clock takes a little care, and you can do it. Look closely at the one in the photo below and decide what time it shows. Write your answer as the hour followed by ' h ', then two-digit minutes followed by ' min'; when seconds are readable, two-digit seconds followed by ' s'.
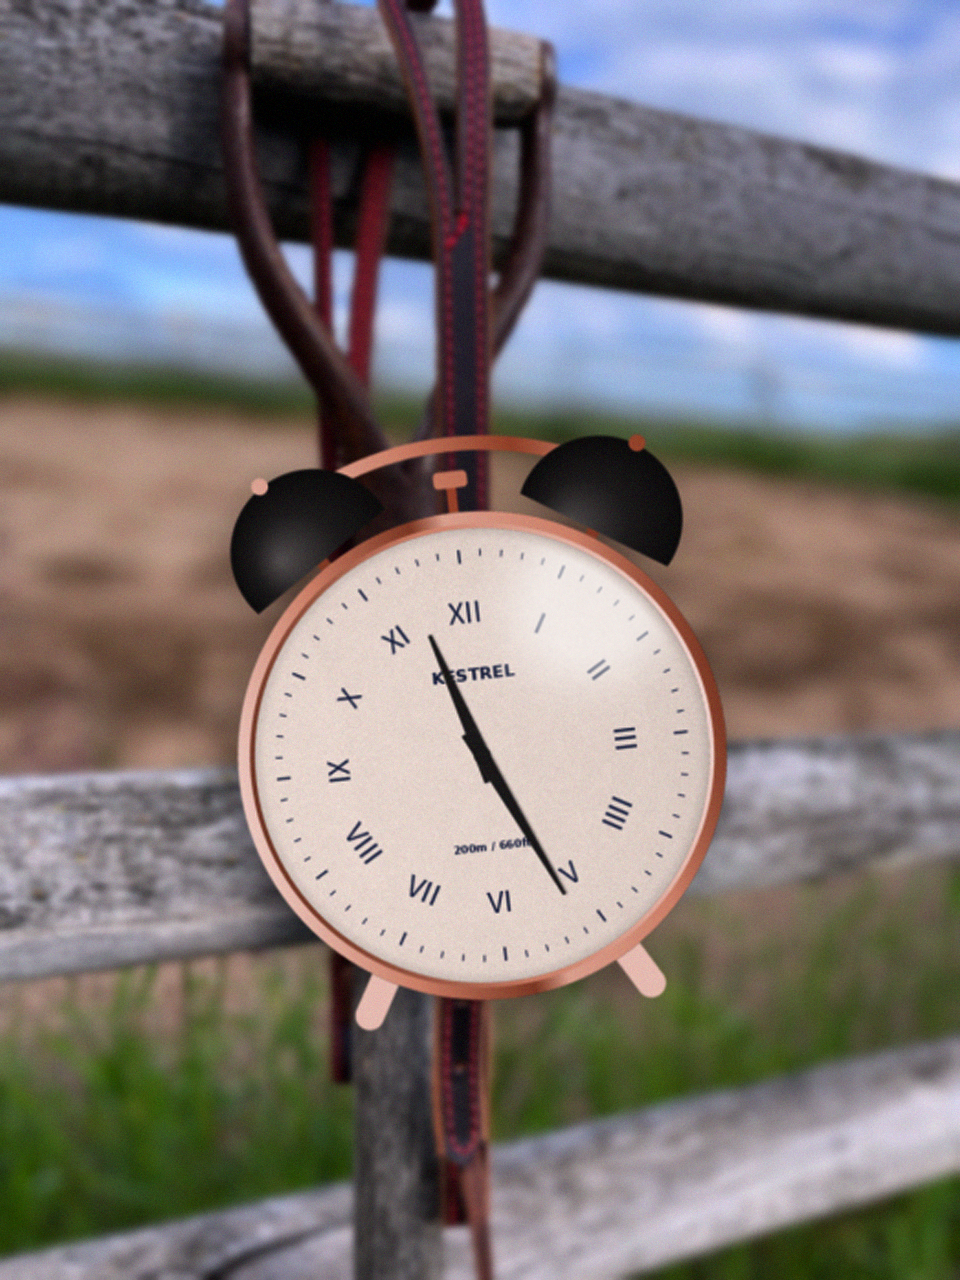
11 h 26 min
